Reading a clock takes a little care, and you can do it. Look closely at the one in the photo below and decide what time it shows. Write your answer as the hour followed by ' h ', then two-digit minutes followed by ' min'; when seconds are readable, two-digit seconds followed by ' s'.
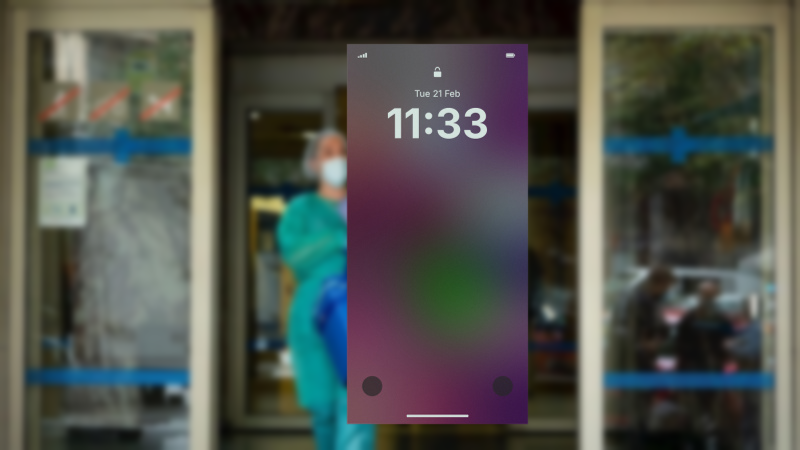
11 h 33 min
